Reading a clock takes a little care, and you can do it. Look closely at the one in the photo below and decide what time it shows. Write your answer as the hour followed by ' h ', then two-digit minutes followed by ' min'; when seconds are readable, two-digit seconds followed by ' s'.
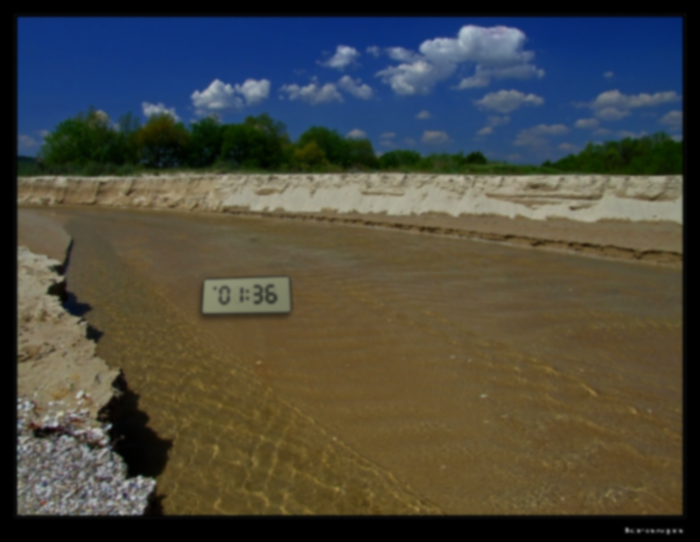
1 h 36 min
